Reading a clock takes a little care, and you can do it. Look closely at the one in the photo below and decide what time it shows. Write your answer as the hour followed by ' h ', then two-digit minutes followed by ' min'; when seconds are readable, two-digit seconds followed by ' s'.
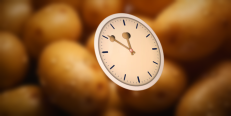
11 h 51 min
